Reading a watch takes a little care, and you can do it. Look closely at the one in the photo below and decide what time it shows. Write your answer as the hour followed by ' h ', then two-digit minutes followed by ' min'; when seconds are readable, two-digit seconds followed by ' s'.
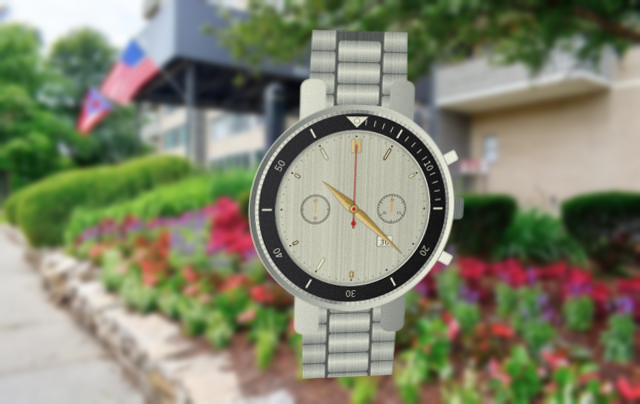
10 h 22 min
